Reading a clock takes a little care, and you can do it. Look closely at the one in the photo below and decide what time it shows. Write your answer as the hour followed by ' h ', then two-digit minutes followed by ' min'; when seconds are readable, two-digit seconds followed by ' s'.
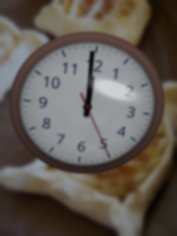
11 h 59 min 25 s
